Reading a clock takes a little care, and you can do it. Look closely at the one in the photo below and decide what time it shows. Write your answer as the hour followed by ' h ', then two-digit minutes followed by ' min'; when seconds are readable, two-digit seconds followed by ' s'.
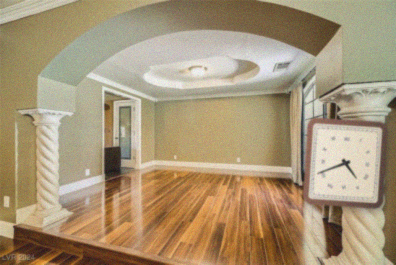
4 h 41 min
